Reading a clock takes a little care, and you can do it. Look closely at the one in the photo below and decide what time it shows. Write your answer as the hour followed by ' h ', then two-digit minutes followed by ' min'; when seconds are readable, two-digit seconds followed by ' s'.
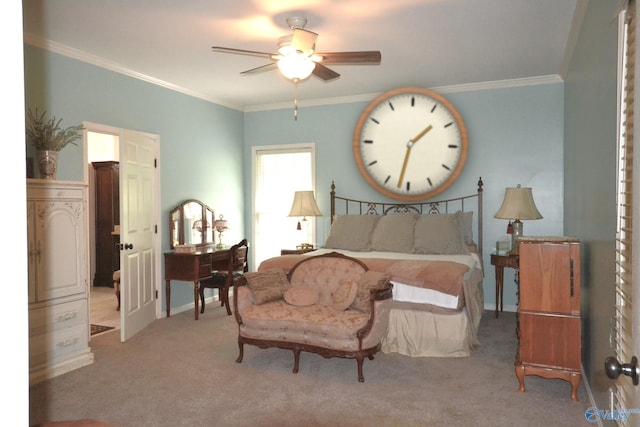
1 h 32 min
